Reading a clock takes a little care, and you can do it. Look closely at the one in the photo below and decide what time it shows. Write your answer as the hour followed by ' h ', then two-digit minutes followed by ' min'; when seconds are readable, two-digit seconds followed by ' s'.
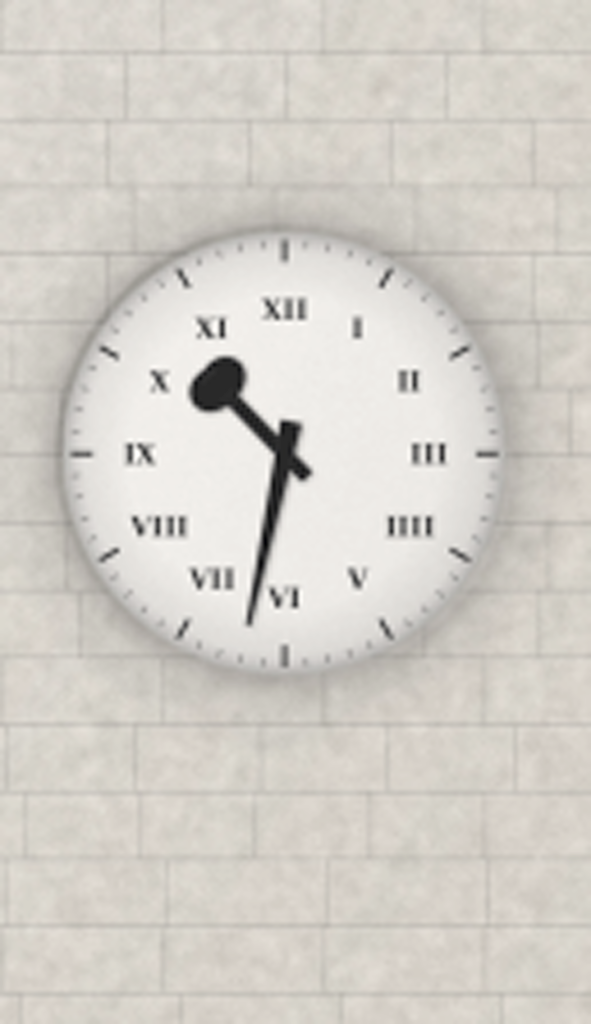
10 h 32 min
